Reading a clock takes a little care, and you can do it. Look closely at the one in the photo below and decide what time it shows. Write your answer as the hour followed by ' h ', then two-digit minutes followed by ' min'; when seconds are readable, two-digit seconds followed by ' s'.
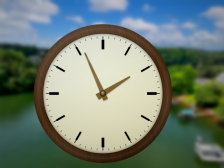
1 h 56 min
